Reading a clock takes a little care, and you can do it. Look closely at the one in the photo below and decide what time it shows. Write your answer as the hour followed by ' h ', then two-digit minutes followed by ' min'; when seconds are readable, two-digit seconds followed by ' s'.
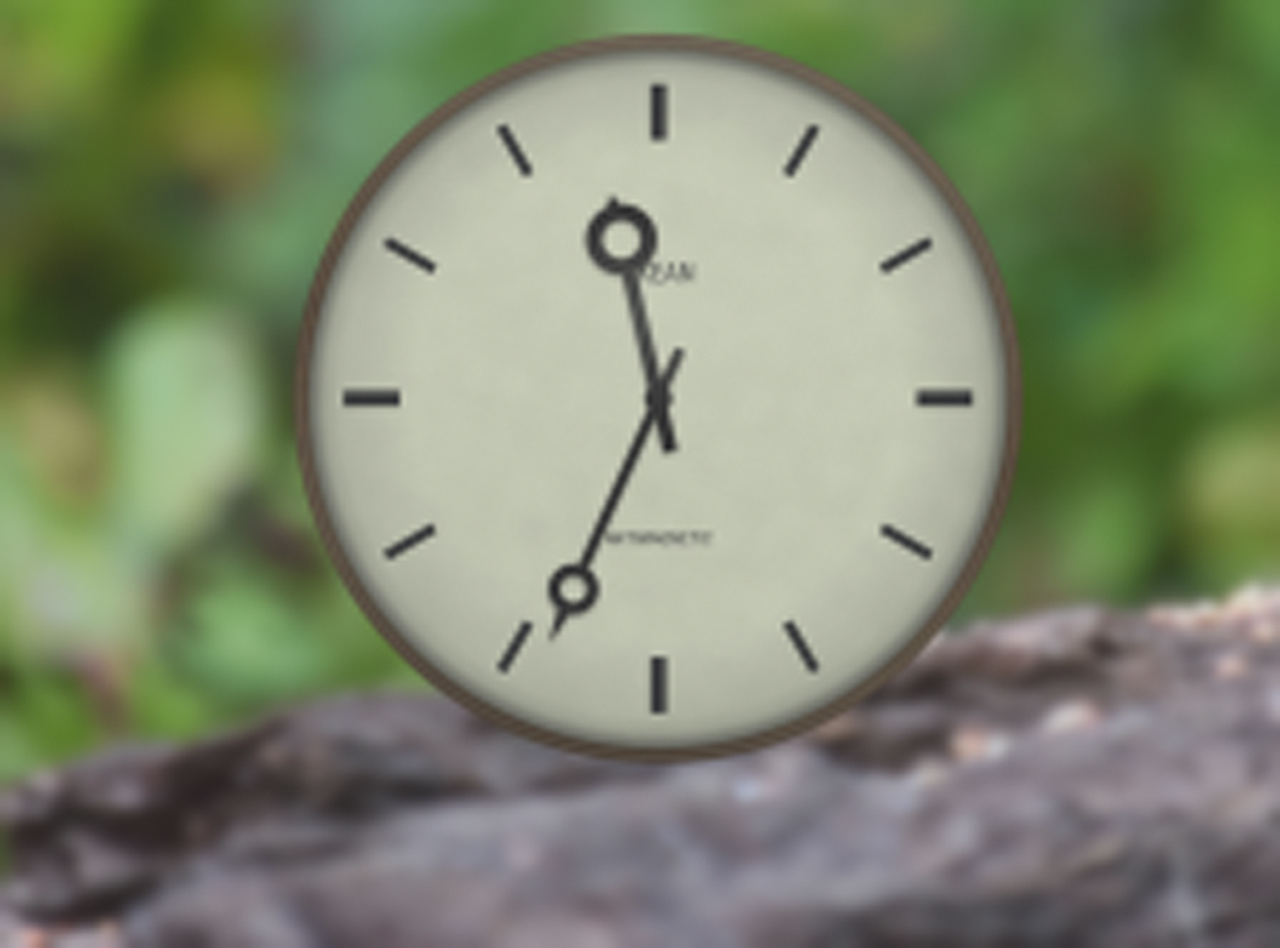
11 h 34 min
